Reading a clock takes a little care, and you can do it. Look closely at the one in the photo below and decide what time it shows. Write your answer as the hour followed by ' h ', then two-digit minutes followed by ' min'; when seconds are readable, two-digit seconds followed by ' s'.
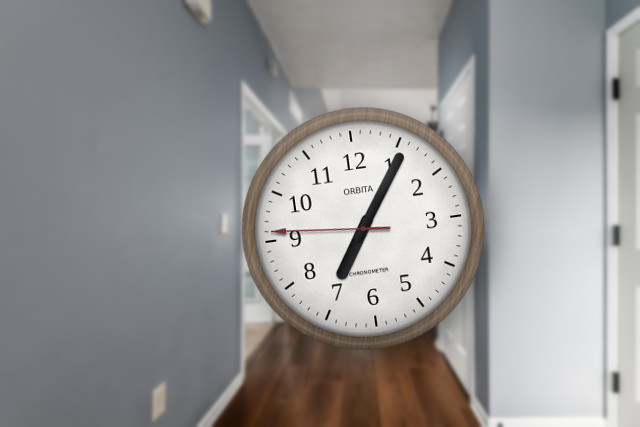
7 h 05 min 46 s
